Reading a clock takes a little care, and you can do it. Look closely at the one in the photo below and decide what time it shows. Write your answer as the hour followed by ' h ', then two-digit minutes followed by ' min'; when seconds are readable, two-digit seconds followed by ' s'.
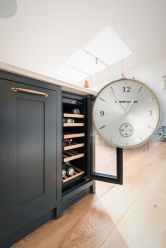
12 h 54 min
